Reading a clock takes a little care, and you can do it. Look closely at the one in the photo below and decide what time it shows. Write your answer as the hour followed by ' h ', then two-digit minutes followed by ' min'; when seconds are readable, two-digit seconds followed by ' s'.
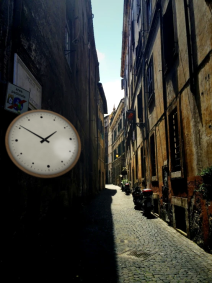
1 h 51 min
